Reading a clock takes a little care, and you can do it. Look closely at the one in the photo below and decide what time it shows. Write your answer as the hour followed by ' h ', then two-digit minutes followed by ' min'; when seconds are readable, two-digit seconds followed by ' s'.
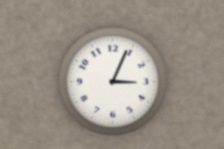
3 h 04 min
